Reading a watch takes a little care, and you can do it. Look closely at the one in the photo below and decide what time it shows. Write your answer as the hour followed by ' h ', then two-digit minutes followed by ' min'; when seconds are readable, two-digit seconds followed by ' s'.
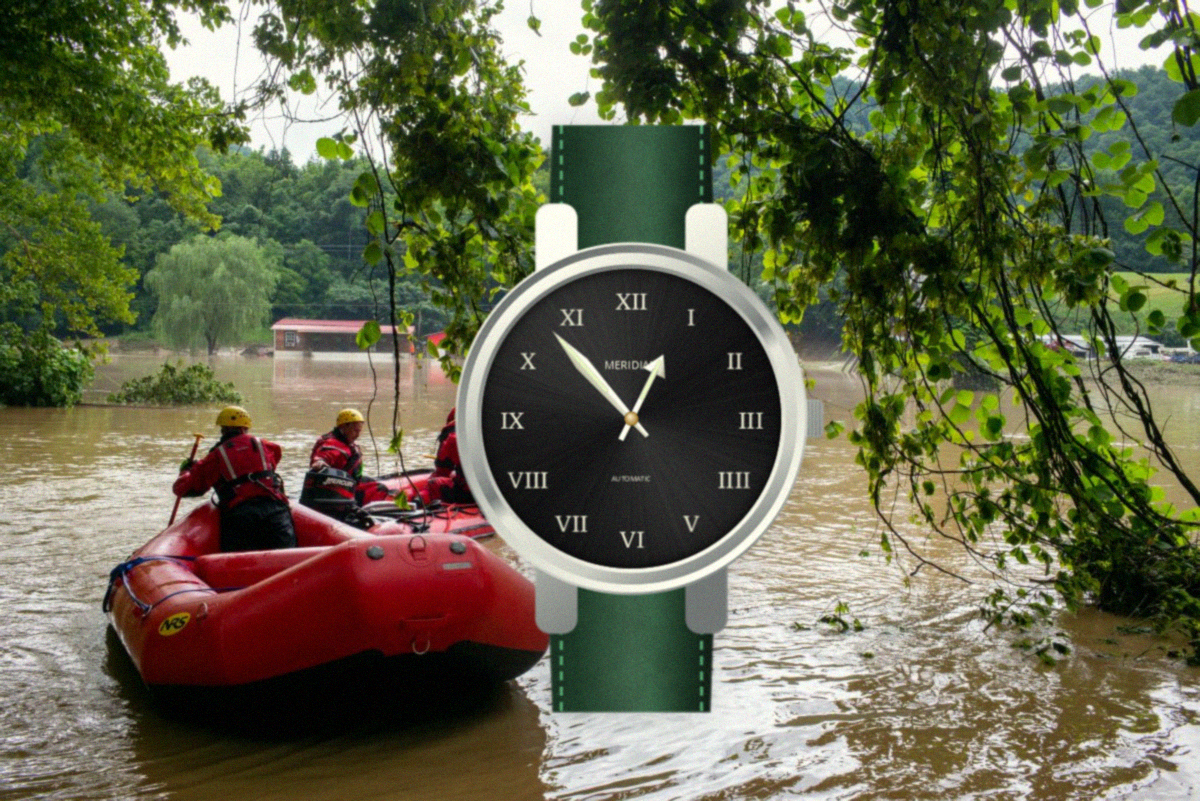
12 h 53 min
